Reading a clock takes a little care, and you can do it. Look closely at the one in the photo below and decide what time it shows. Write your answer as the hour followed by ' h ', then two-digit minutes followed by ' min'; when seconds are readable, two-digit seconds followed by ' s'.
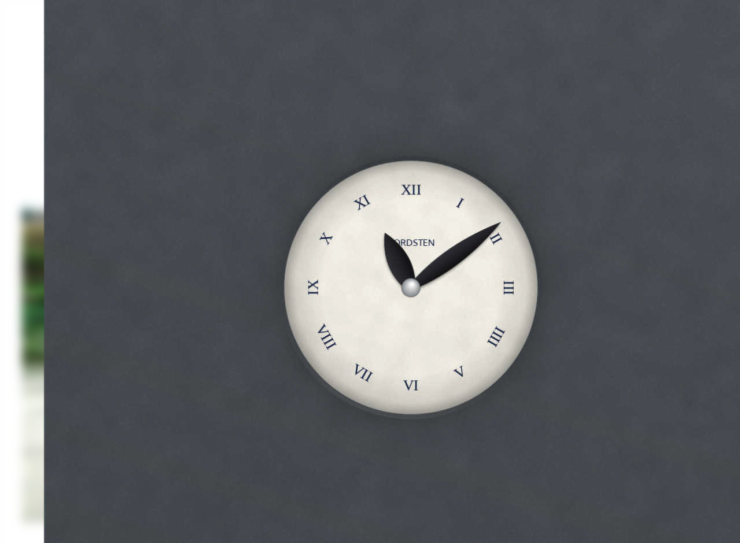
11 h 09 min
